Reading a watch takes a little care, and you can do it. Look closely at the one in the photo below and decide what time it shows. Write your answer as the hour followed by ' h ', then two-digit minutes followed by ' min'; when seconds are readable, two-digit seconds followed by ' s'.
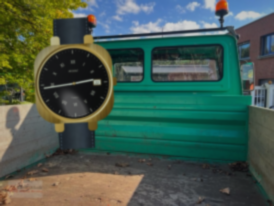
2 h 44 min
